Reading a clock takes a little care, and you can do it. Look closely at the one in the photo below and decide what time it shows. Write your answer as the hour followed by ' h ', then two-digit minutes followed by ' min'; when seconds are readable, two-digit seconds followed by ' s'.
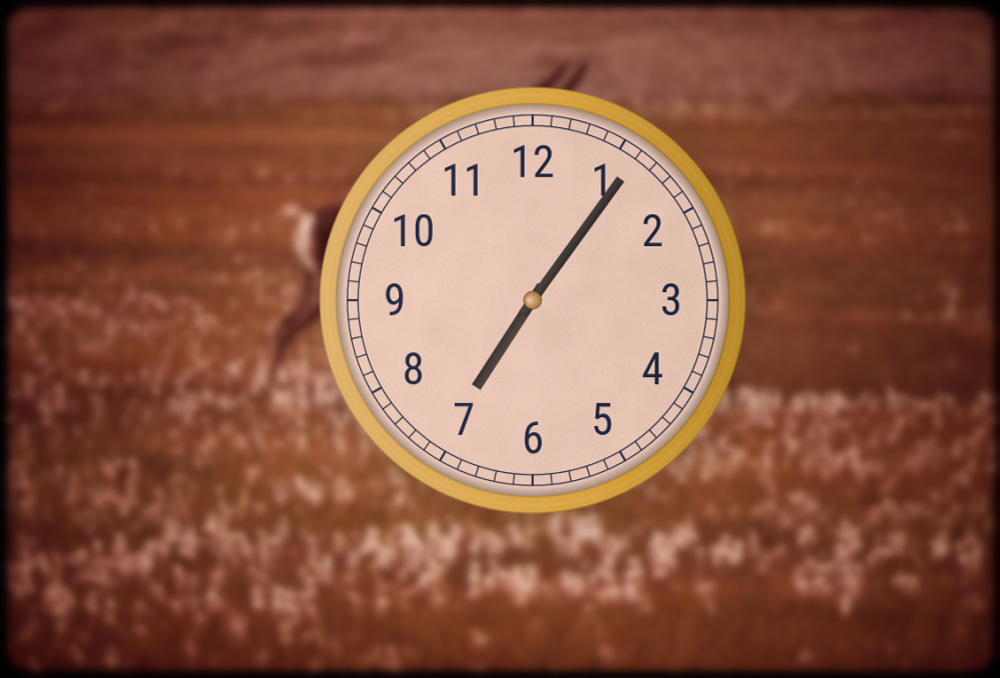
7 h 06 min
